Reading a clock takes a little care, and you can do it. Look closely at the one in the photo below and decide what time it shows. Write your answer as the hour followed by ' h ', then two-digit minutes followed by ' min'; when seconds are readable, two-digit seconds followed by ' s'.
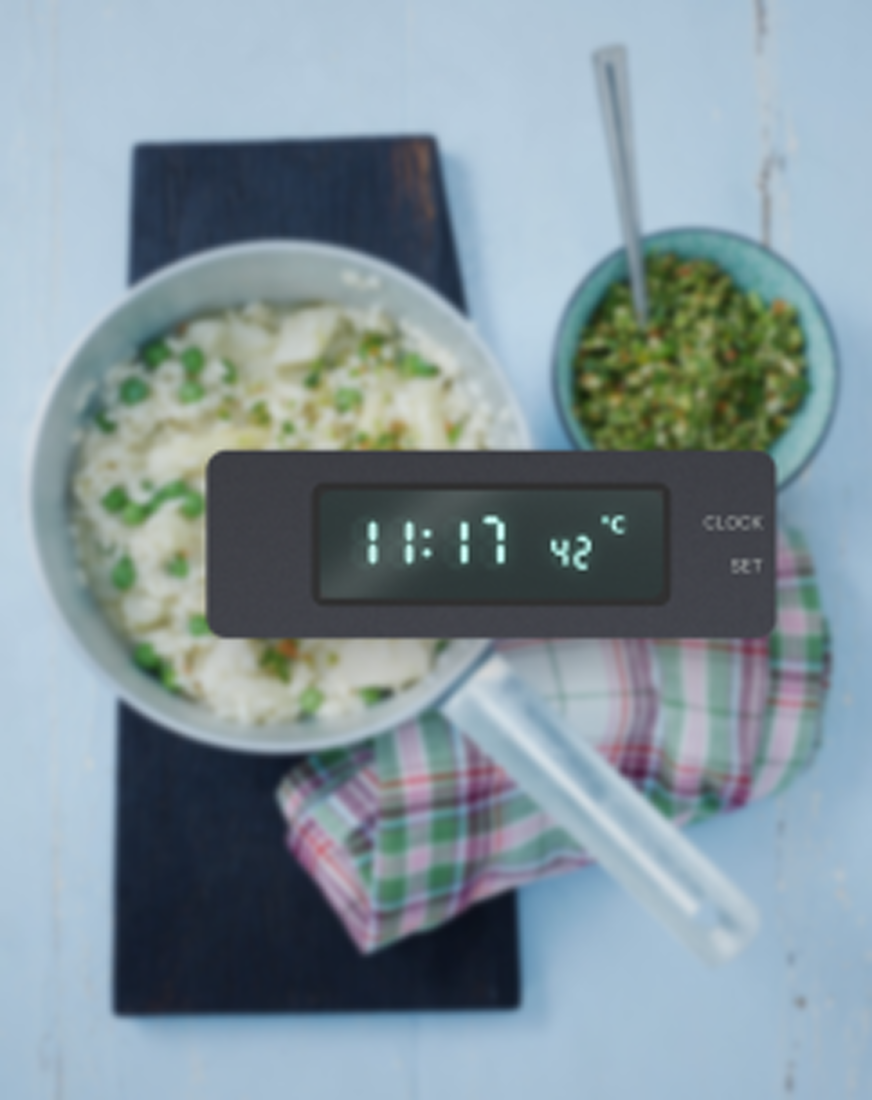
11 h 17 min
